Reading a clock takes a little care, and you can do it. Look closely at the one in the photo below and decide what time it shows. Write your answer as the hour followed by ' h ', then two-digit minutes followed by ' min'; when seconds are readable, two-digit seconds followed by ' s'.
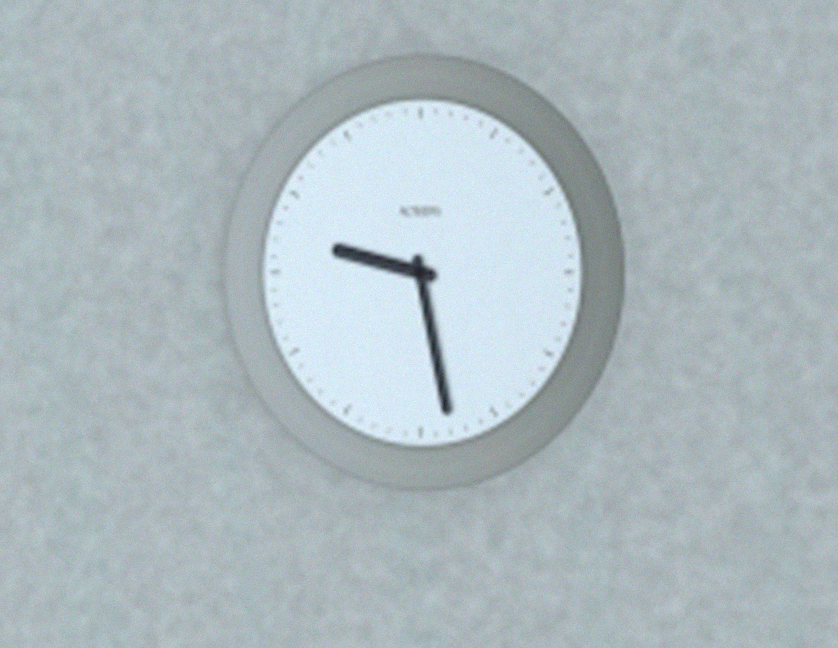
9 h 28 min
